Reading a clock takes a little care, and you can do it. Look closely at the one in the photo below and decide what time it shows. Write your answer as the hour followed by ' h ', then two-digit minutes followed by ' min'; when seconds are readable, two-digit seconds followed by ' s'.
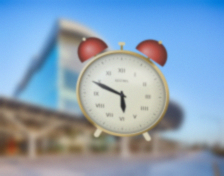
5 h 49 min
